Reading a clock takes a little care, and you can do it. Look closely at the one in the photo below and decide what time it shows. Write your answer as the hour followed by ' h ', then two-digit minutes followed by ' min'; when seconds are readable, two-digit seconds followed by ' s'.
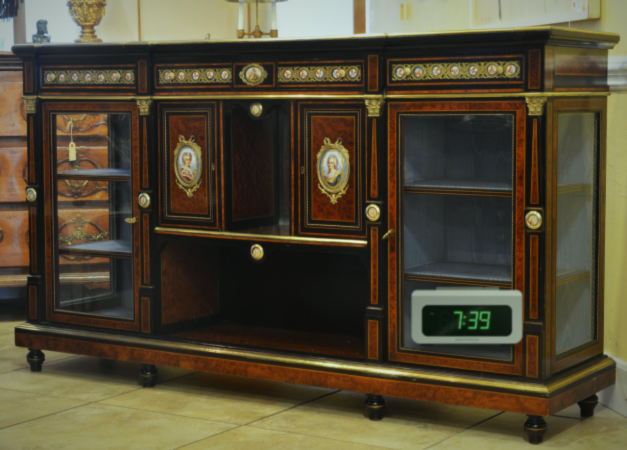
7 h 39 min
